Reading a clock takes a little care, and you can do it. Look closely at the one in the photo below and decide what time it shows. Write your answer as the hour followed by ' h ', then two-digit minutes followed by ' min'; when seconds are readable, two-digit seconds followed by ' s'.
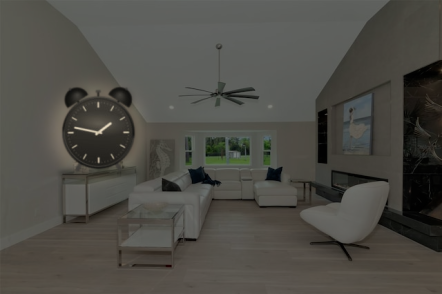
1 h 47 min
